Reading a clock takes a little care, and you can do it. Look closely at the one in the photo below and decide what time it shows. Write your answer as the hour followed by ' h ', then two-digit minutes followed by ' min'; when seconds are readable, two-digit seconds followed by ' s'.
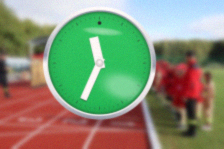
11 h 34 min
